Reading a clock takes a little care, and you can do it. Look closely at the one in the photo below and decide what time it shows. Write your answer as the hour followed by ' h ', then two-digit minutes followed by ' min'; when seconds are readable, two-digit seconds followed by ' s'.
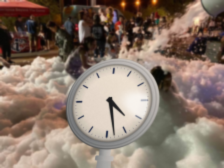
4 h 28 min
